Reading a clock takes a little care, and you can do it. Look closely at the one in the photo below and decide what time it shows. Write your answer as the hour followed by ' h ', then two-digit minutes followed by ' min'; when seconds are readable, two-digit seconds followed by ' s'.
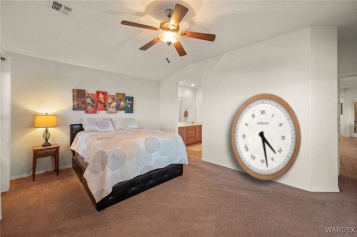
4 h 28 min
